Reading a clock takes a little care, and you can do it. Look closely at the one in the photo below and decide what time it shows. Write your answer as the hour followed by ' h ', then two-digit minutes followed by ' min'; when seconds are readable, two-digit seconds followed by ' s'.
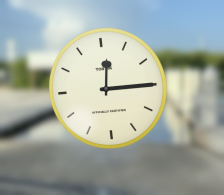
12 h 15 min
